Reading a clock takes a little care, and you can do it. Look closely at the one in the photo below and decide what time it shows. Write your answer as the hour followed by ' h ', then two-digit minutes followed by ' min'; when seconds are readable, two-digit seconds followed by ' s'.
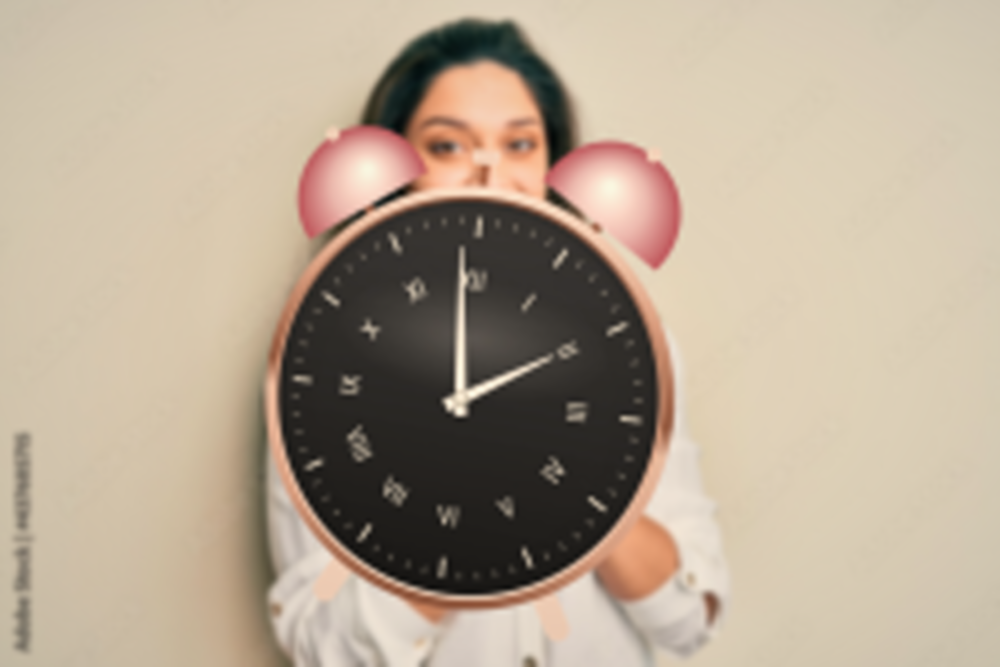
1 h 59 min
